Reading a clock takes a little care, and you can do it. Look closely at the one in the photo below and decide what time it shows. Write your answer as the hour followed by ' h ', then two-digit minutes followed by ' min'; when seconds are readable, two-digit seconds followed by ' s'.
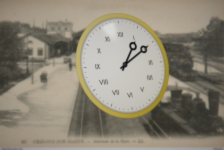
1 h 10 min
